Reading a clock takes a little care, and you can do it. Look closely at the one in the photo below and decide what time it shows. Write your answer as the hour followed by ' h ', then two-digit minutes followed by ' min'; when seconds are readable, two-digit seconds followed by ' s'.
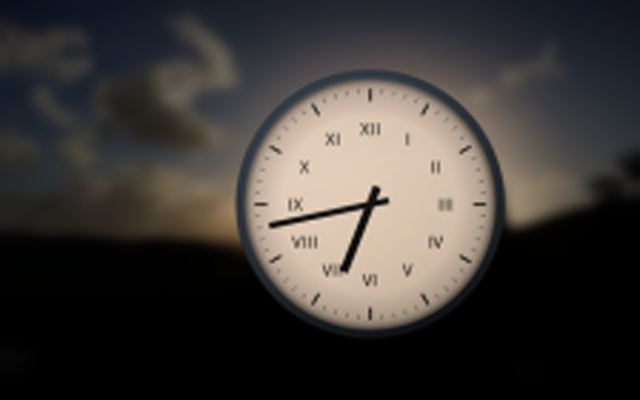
6 h 43 min
